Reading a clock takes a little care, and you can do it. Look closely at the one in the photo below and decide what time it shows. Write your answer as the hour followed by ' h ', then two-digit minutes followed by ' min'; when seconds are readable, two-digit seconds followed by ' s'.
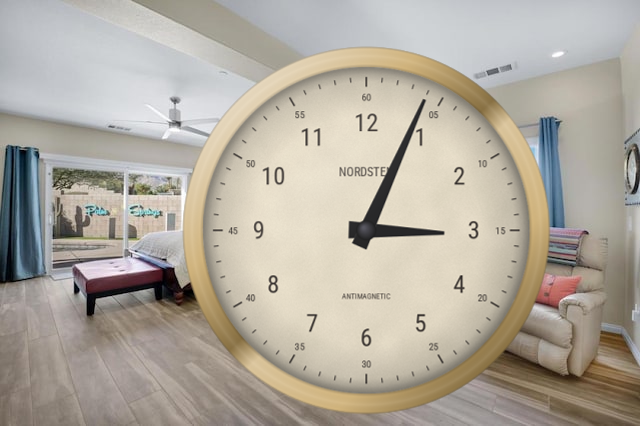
3 h 04 min
